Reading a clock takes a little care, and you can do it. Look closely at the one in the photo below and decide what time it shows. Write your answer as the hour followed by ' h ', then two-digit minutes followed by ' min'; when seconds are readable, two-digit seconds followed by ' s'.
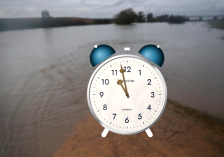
10 h 58 min
